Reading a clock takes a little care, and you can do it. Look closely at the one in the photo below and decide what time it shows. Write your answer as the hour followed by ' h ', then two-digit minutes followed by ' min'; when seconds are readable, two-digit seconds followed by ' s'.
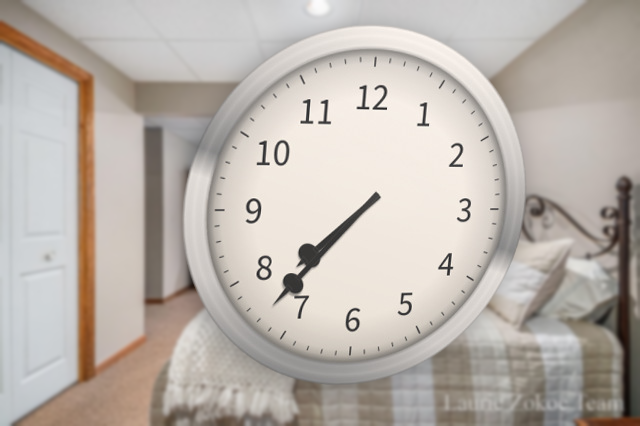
7 h 37 min
